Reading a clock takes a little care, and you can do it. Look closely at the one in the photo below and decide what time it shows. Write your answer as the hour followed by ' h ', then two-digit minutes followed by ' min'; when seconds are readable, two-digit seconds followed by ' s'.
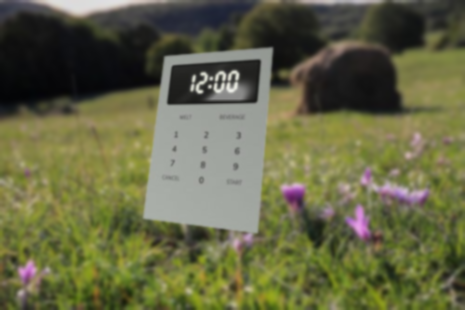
12 h 00 min
